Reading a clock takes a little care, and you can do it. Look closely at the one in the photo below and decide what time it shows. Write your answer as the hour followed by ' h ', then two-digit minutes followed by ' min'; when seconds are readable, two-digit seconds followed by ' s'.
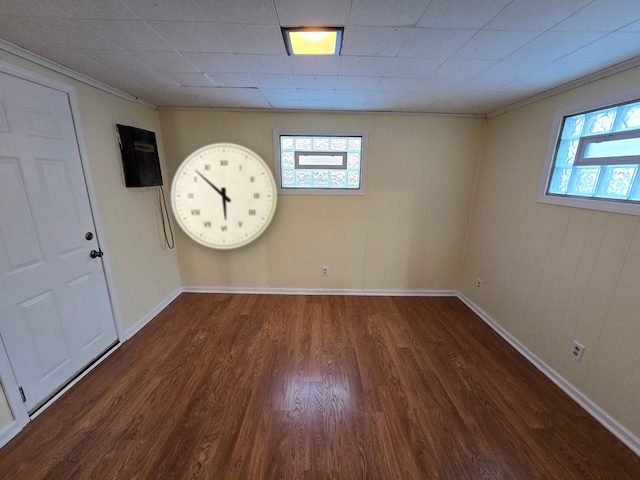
5 h 52 min
